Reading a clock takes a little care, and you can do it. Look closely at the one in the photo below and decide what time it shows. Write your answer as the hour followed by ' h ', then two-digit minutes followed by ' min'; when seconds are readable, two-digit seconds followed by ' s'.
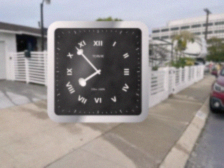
7 h 53 min
